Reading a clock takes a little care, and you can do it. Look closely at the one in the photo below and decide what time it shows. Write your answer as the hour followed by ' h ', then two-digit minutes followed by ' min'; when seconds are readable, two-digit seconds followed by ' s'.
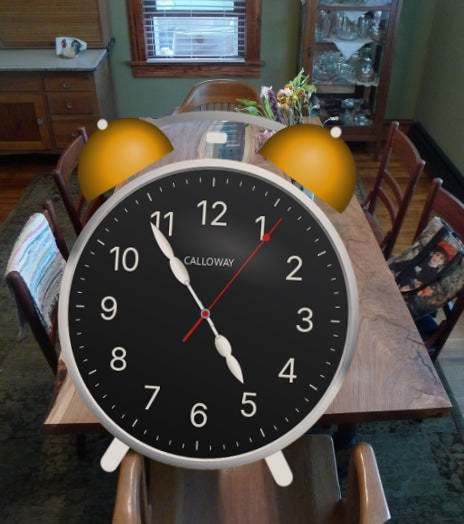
4 h 54 min 06 s
